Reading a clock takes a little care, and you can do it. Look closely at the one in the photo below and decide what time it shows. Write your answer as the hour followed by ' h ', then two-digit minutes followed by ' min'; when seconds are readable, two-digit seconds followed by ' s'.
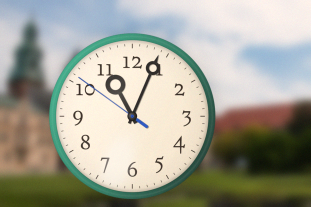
11 h 03 min 51 s
